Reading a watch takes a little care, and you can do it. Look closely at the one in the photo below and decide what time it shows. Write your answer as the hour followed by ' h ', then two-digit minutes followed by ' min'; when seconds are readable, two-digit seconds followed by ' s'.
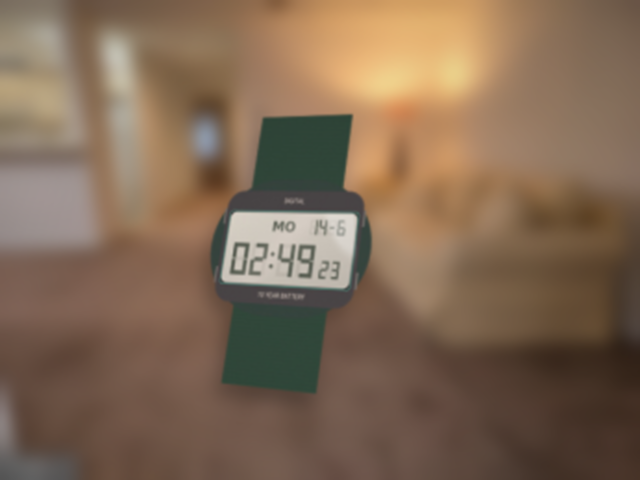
2 h 49 min 23 s
